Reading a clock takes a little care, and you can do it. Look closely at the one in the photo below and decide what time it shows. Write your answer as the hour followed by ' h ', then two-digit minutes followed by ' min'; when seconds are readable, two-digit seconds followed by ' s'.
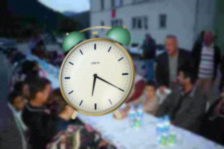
6 h 20 min
